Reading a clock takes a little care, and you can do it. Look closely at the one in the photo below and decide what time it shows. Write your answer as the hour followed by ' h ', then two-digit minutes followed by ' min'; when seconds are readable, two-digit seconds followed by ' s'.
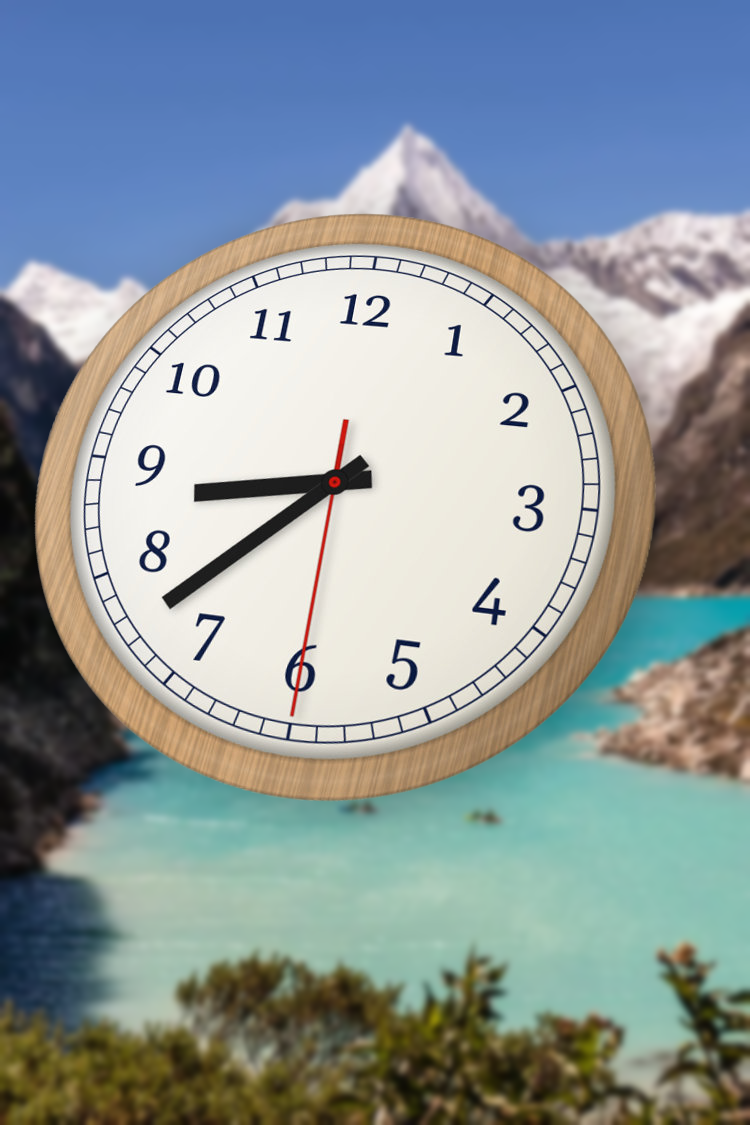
8 h 37 min 30 s
